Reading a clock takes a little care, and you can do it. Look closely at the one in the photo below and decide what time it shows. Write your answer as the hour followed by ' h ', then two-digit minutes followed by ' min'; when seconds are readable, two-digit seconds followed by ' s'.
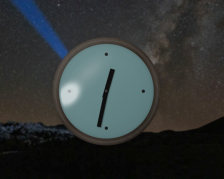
12 h 32 min
